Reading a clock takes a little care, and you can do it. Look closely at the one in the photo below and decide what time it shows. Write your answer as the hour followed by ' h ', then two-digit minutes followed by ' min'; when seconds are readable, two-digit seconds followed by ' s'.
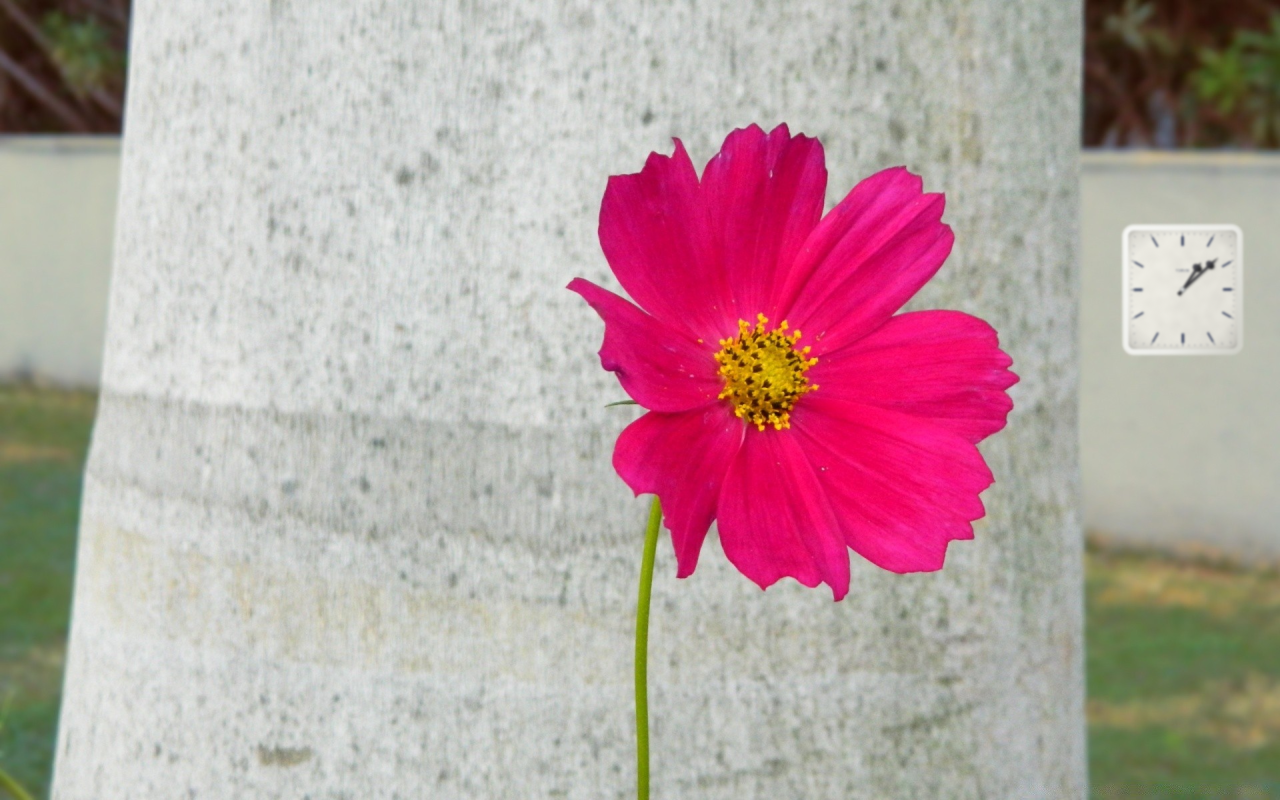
1 h 08 min
